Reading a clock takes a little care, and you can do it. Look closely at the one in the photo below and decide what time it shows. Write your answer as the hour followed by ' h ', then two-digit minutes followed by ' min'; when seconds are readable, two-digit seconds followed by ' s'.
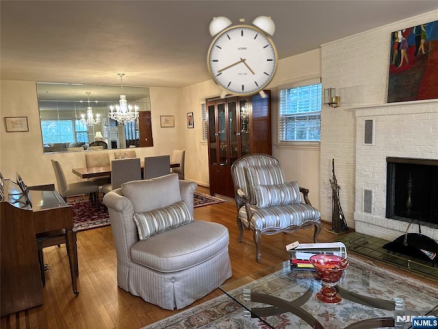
4 h 41 min
